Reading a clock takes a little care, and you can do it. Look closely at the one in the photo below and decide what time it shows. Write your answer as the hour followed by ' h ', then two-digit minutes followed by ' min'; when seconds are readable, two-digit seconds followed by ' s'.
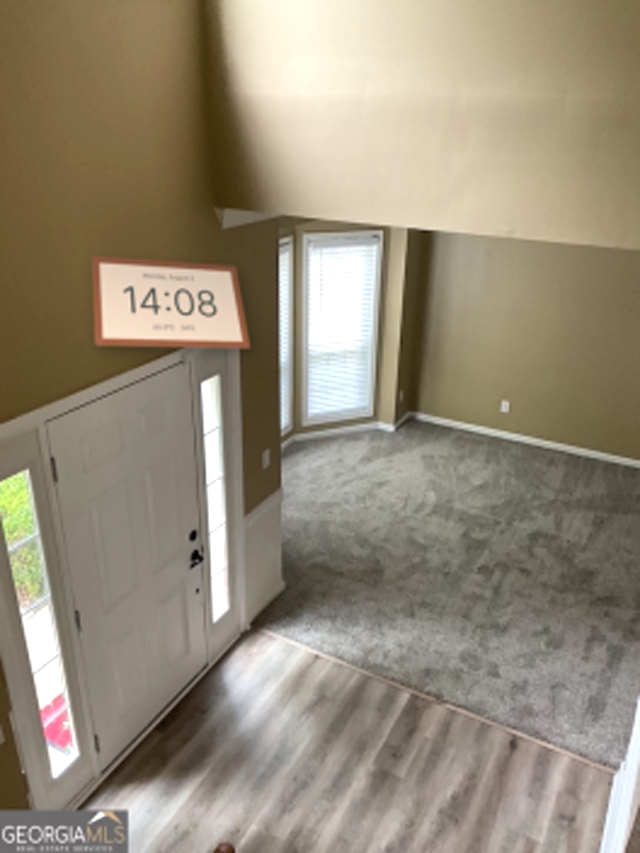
14 h 08 min
